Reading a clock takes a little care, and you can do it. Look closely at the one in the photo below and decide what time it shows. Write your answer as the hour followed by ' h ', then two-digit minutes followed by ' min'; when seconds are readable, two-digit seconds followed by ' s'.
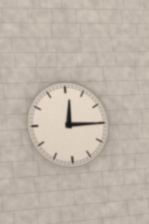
12 h 15 min
